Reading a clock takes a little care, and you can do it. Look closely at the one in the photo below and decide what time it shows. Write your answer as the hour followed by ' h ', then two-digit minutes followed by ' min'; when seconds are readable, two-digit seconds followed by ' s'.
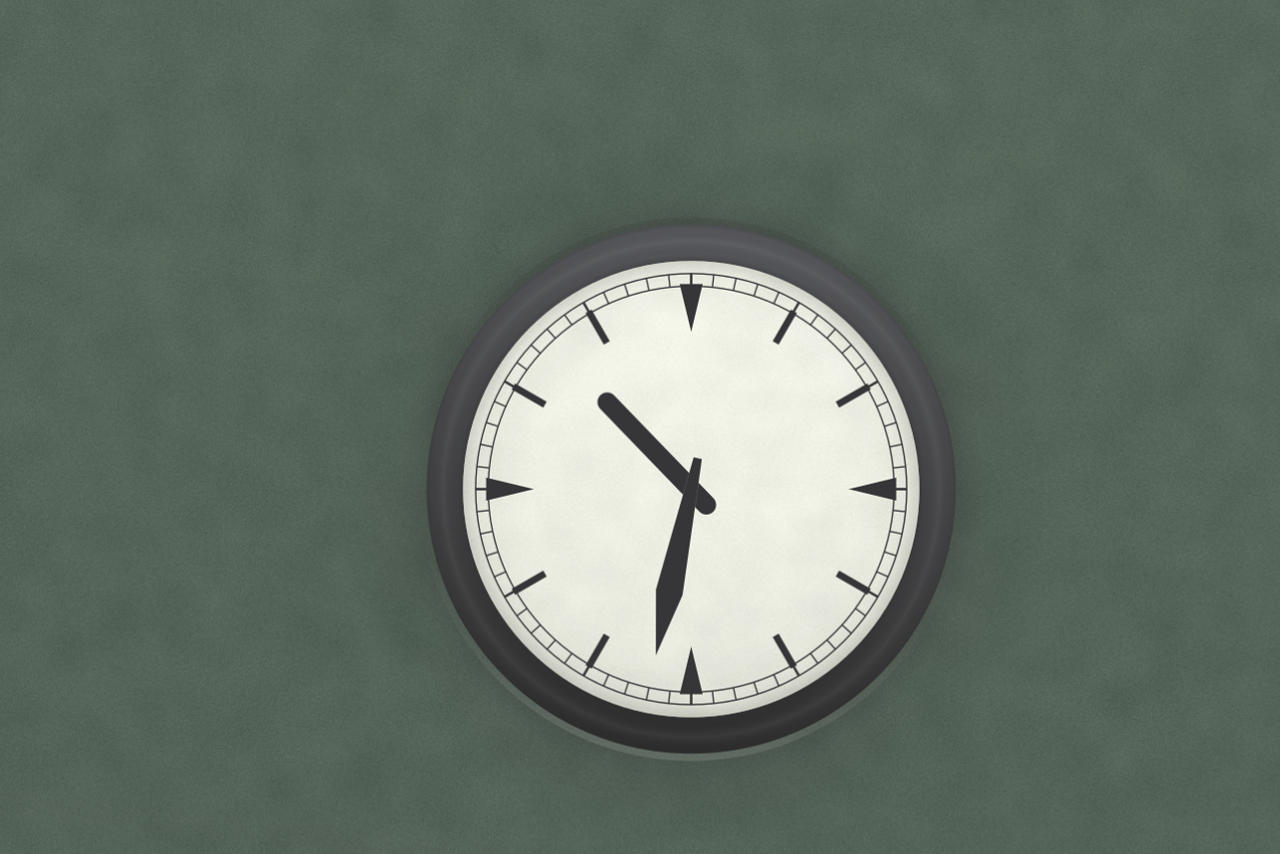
10 h 32 min
